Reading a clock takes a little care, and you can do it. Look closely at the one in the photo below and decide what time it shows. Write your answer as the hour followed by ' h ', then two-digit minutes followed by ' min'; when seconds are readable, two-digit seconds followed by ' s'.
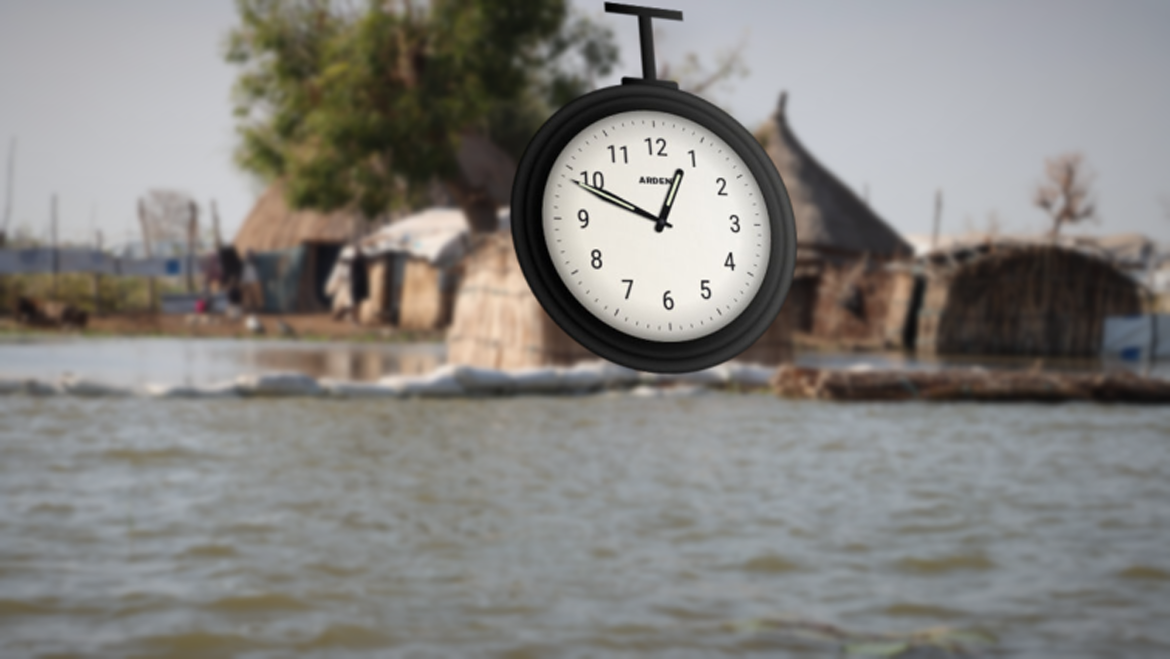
12 h 49 min
